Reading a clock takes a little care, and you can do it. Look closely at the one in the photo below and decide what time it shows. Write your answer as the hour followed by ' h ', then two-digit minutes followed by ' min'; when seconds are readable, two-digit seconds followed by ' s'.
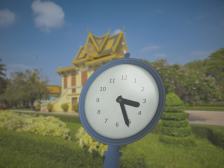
3 h 26 min
